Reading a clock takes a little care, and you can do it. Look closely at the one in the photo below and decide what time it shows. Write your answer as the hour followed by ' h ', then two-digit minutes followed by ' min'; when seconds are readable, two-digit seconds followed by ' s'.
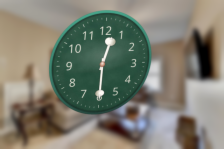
12 h 30 min
